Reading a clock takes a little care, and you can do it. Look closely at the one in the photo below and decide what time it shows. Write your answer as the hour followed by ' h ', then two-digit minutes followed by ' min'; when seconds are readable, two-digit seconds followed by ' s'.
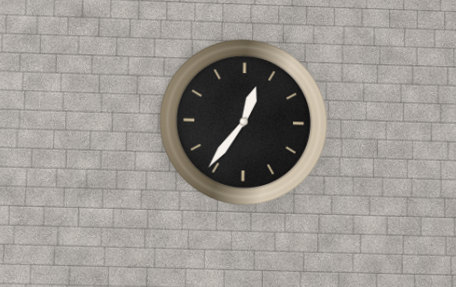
12 h 36 min
